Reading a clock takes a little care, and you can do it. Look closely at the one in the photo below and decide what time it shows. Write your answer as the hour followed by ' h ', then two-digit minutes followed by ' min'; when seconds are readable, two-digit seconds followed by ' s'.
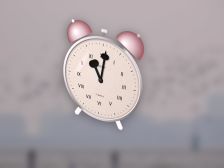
11 h 01 min
